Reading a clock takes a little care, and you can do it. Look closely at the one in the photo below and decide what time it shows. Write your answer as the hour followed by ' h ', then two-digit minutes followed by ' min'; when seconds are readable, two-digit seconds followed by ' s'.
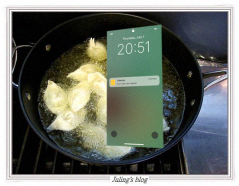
20 h 51 min
